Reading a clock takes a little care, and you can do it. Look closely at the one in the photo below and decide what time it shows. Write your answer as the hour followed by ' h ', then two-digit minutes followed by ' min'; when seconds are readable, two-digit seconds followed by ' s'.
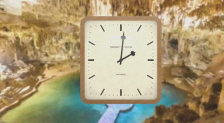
2 h 01 min
